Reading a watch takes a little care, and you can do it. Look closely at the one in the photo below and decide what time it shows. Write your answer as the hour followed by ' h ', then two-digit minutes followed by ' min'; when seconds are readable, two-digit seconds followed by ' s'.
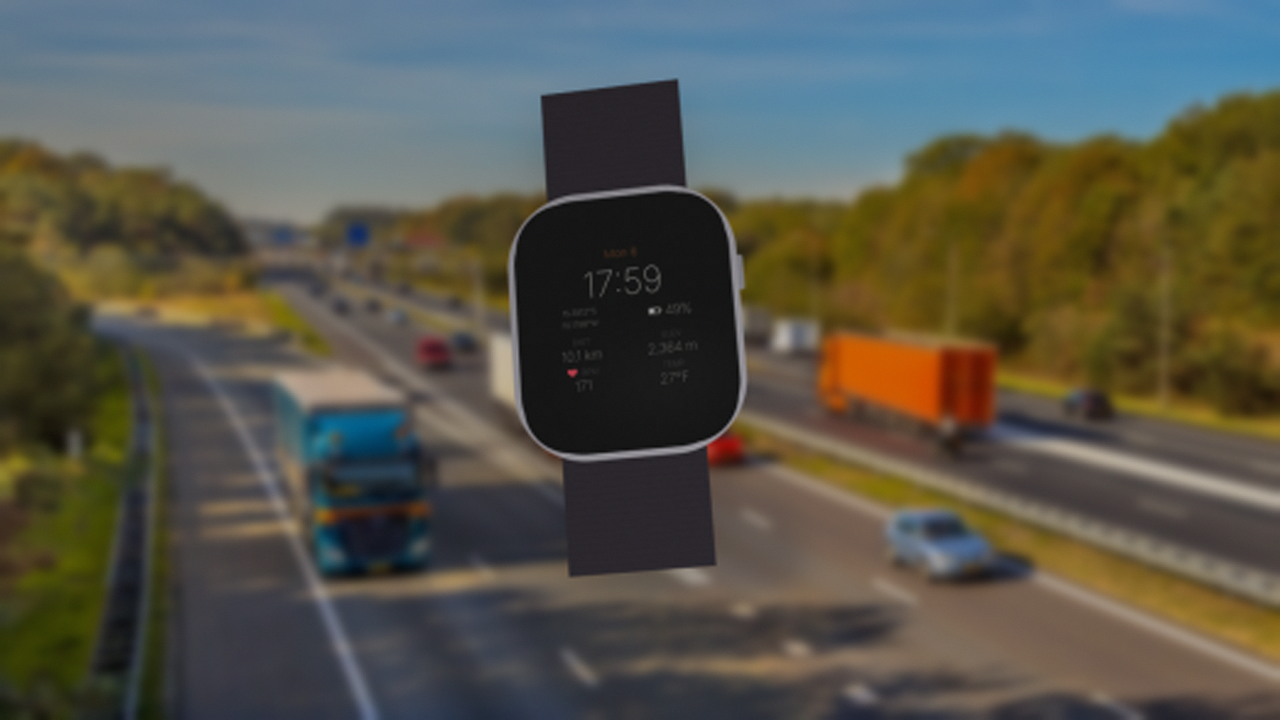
17 h 59 min
